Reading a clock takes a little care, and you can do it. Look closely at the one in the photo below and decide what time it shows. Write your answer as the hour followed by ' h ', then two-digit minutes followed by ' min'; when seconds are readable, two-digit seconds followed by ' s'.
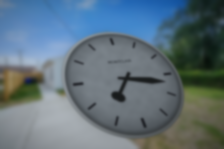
7 h 17 min
